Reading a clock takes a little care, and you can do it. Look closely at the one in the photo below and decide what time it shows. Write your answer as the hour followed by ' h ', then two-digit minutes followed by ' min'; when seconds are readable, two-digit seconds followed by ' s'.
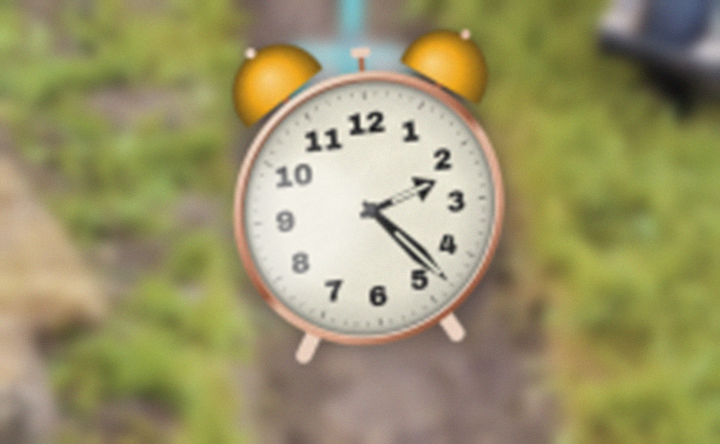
2 h 23 min
